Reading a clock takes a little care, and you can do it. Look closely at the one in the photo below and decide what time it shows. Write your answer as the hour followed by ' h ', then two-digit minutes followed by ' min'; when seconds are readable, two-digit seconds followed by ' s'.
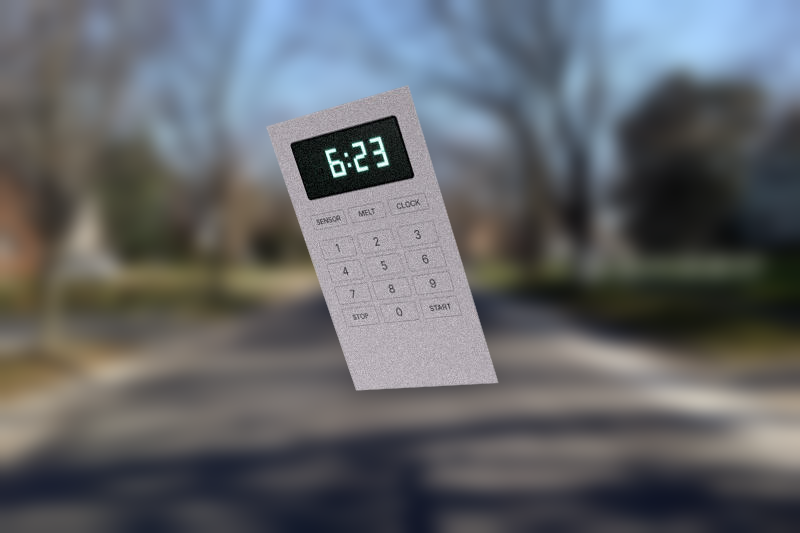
6 h 23 min
